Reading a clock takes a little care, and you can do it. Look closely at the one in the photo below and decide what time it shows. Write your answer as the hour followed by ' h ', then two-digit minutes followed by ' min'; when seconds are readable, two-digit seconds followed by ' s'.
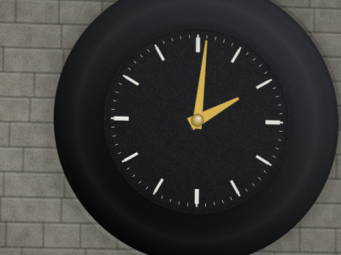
2 h 01 min
